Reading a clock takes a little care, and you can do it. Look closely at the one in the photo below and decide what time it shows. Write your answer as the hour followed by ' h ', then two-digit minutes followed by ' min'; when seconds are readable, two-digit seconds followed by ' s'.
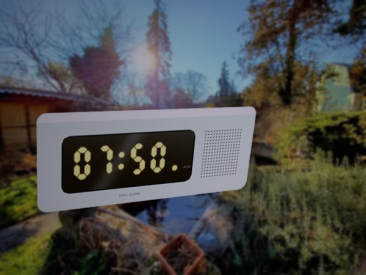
7 h 50 min
